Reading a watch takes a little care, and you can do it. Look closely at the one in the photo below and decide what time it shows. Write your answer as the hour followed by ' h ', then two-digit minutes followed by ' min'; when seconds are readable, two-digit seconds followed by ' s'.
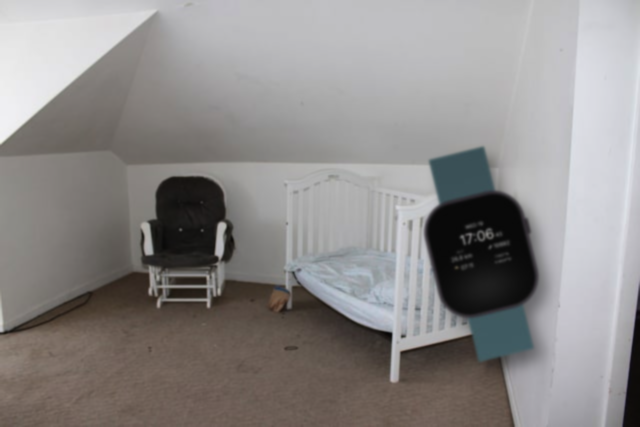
17 h 06 min
